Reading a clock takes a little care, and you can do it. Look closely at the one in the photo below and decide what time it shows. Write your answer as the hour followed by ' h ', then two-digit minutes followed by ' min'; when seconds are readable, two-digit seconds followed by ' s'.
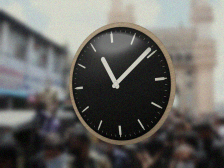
11 h 09 min
